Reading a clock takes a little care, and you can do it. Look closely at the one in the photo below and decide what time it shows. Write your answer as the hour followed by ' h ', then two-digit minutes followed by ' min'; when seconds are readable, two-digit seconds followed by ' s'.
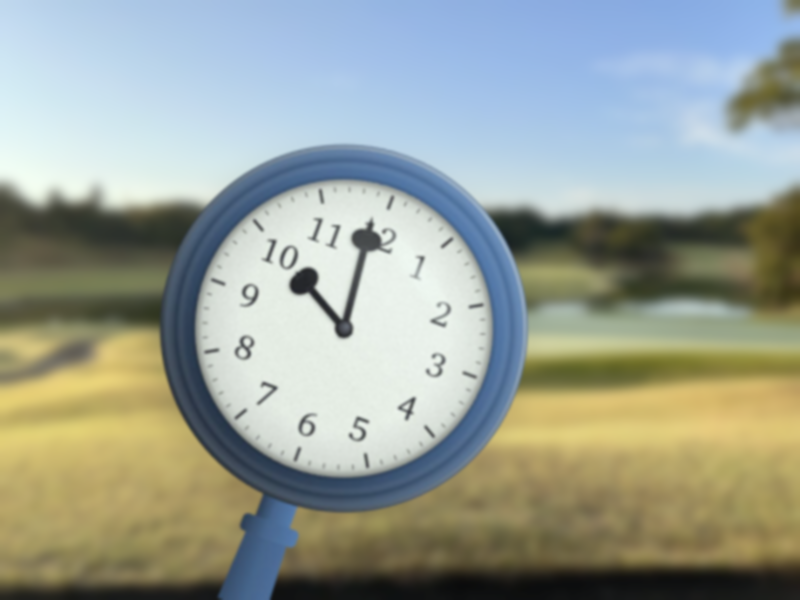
9 h 59 min
